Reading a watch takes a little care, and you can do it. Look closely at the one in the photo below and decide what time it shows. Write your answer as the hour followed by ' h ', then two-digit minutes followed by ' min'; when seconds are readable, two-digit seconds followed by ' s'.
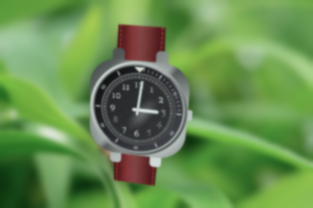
3 h 01 min
